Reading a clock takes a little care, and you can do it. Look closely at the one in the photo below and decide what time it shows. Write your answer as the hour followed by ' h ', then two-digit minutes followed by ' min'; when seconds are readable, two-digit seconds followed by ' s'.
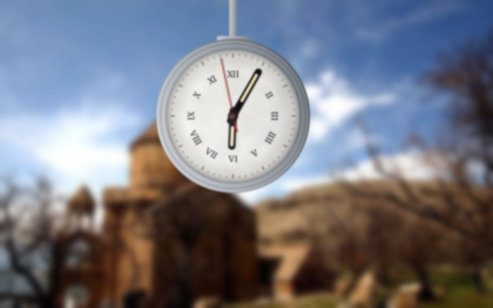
6 h 04 min 58 s
